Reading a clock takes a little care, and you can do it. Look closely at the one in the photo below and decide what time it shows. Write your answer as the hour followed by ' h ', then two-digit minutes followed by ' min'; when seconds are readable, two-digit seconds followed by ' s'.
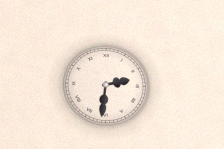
2 h 31 min
